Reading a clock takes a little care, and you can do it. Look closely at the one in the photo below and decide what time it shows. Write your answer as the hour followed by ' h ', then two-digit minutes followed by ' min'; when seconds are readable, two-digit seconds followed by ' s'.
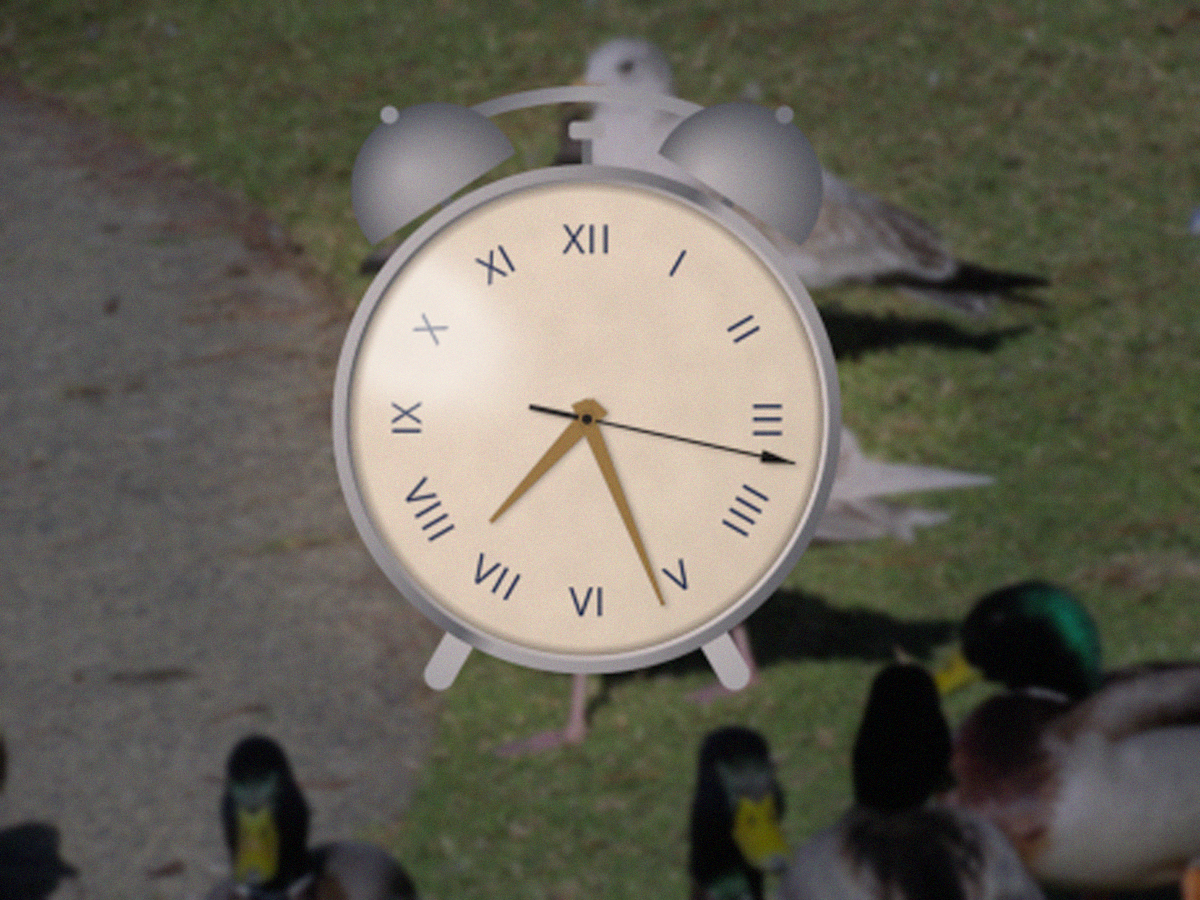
7 h 26 min 17 s
